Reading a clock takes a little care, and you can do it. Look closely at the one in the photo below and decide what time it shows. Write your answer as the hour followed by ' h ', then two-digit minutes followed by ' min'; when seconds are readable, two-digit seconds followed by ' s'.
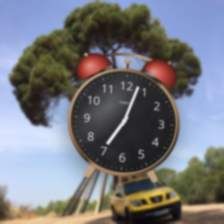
7 h 03 min
